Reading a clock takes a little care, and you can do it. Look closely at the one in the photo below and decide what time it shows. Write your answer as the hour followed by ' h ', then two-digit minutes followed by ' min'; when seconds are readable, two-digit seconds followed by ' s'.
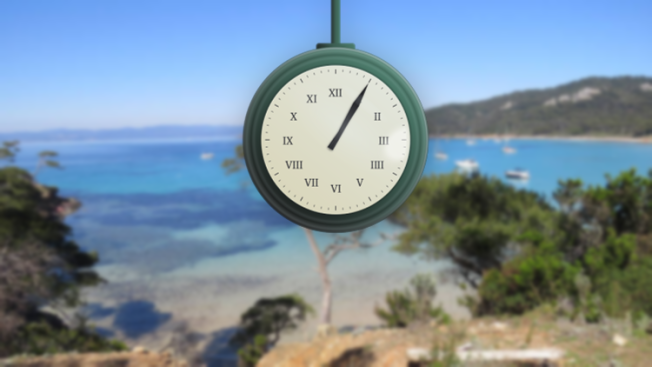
1 h 05 min
